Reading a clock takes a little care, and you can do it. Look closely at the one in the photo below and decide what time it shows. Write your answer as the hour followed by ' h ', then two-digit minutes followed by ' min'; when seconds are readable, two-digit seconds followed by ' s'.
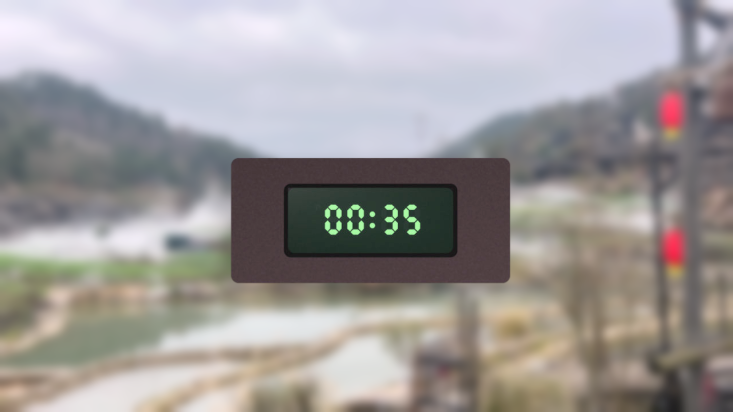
0 h 35 min
